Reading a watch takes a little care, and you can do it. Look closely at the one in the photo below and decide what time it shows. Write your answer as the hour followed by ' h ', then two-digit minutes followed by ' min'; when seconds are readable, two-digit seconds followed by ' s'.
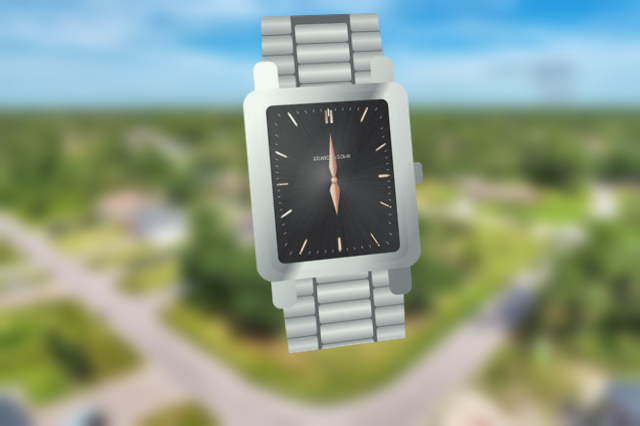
6 h 00 min
